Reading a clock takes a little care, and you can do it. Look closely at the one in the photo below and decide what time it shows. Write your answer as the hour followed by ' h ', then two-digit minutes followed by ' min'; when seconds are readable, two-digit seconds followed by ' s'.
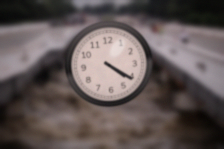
4 h 21 min
